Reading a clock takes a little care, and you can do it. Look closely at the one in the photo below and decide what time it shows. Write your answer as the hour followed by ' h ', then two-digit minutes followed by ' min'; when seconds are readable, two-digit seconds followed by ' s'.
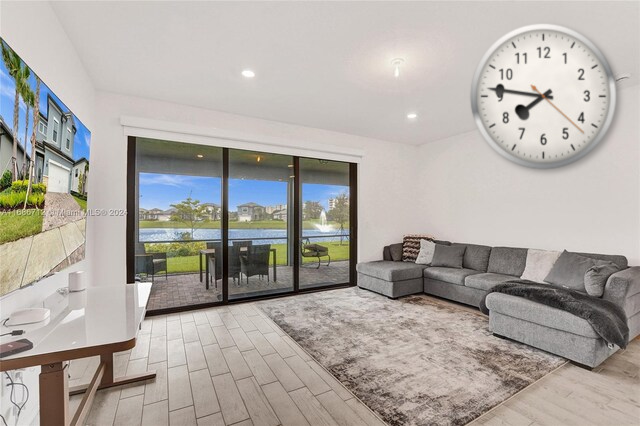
7 h 46 min 22 s
